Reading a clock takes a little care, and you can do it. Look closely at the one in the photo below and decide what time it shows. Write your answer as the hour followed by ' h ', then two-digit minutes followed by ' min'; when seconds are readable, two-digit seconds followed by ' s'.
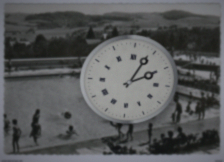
2 h 04 min
